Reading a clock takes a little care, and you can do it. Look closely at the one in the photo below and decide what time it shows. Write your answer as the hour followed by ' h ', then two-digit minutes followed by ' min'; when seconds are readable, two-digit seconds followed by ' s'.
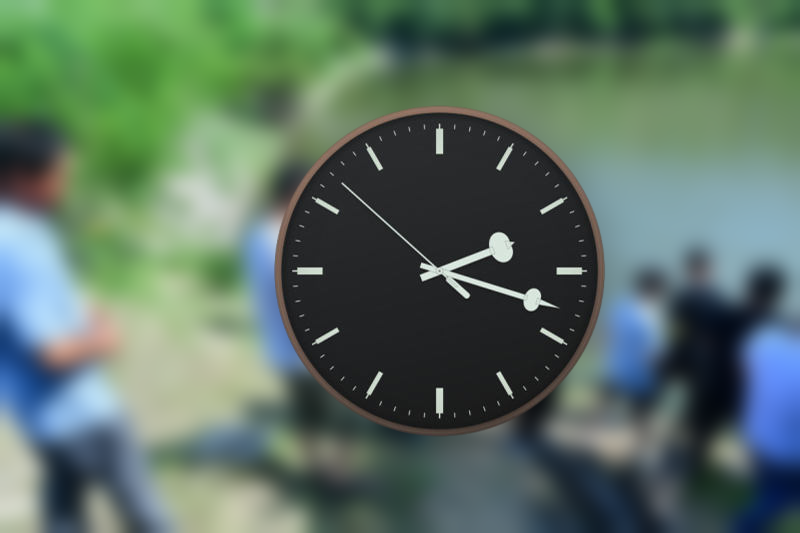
2 h 17 min 52 s
